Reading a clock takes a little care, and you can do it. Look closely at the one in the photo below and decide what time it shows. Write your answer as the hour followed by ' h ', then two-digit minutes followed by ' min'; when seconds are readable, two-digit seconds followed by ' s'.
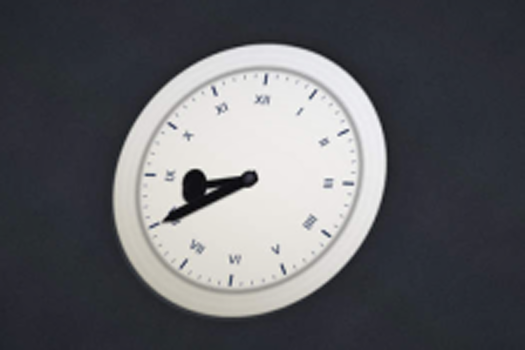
8 h 40 min
